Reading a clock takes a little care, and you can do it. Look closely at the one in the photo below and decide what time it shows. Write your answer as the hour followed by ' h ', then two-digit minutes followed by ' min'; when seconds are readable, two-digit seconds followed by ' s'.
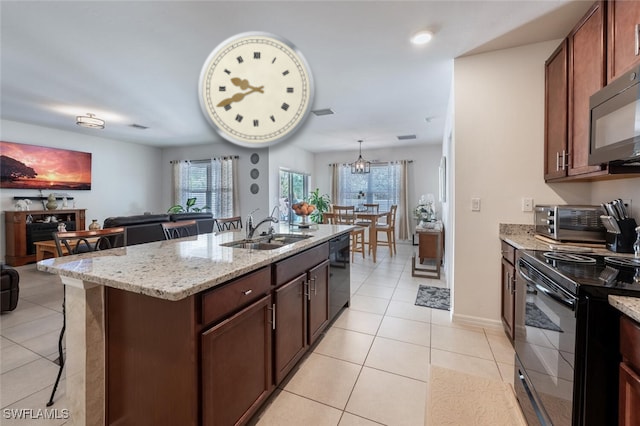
9 h 41 min
